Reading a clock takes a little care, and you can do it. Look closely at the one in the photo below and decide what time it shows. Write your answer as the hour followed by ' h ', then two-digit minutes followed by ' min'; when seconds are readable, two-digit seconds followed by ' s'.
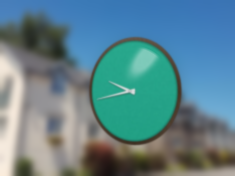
9 h 43 min
